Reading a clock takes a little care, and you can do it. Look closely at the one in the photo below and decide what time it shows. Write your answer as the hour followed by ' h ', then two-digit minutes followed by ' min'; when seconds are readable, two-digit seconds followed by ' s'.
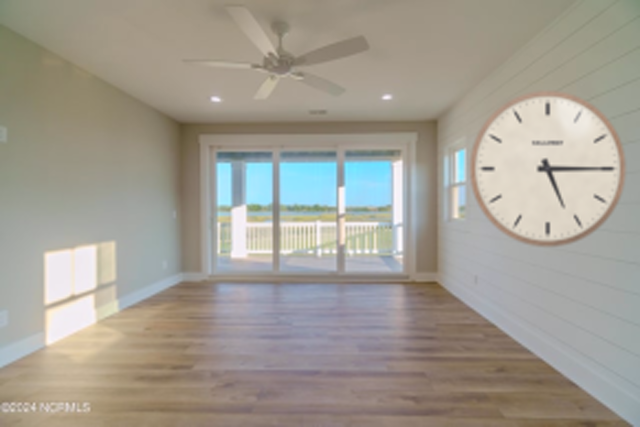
5 h 15 min
